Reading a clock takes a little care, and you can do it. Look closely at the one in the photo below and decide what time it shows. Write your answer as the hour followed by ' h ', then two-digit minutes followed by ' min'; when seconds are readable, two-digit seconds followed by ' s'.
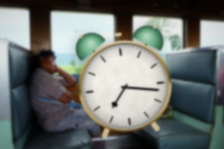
7 h 17 min
